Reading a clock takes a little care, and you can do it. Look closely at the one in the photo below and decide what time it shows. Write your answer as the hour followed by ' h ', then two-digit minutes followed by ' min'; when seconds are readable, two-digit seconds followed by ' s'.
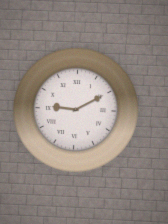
9 h 10 min
